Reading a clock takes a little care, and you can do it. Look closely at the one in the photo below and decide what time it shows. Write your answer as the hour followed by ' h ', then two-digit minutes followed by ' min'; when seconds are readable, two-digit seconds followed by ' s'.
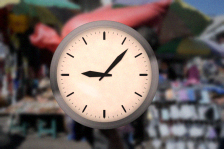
9 h 07 min
